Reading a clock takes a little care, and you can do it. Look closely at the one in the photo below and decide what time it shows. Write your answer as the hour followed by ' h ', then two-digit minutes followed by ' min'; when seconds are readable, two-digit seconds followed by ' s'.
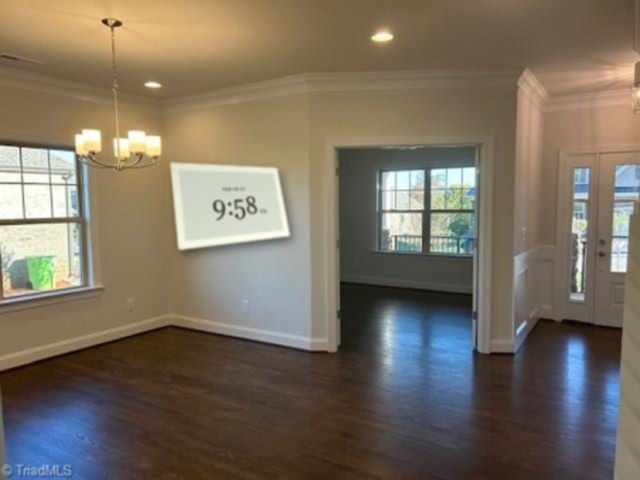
9 h 58 min
